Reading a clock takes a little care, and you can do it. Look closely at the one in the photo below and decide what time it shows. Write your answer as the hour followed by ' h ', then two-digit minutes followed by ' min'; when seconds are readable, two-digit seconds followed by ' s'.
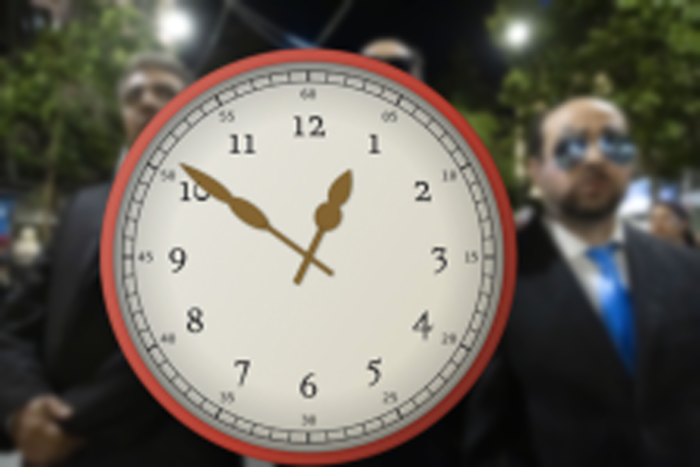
12 h 51 min
